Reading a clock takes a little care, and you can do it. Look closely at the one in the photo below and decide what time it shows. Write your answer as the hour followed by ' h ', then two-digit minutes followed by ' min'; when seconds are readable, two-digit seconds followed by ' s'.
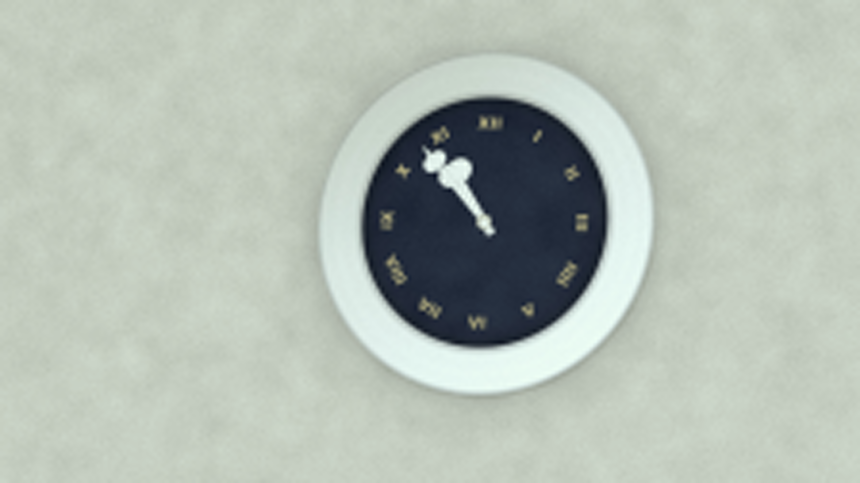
10 h 53 min
